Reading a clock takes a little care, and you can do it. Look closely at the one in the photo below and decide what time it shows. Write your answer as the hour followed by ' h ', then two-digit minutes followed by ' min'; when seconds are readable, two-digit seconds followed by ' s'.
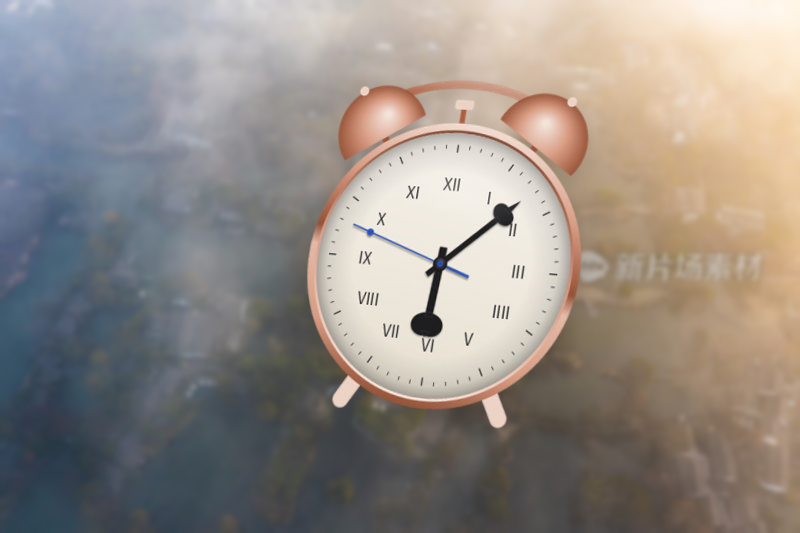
6 h 07 min 48 s
